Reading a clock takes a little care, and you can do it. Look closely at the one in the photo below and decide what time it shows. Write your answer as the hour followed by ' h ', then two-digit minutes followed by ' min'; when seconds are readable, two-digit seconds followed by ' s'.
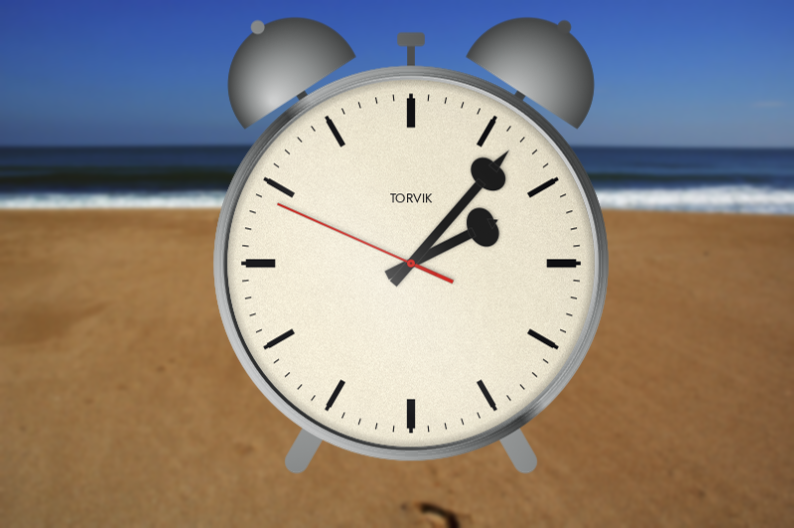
2 h 06 min 49 s
